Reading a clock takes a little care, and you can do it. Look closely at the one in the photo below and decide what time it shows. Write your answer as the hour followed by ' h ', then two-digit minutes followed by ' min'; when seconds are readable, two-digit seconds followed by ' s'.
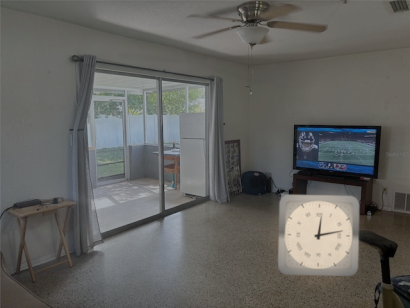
12 h 13 min
